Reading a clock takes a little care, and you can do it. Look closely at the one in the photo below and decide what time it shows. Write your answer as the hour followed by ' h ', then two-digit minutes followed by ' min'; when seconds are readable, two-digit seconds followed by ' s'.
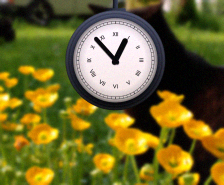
12 h 53 min
